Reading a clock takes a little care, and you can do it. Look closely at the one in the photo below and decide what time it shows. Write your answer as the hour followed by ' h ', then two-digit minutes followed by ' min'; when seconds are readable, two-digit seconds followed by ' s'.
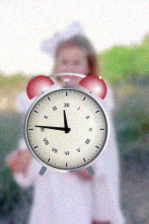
11 h 46 min
